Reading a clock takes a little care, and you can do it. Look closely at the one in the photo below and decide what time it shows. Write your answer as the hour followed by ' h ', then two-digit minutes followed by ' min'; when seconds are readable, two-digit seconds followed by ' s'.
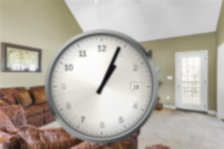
1 h 04 min
